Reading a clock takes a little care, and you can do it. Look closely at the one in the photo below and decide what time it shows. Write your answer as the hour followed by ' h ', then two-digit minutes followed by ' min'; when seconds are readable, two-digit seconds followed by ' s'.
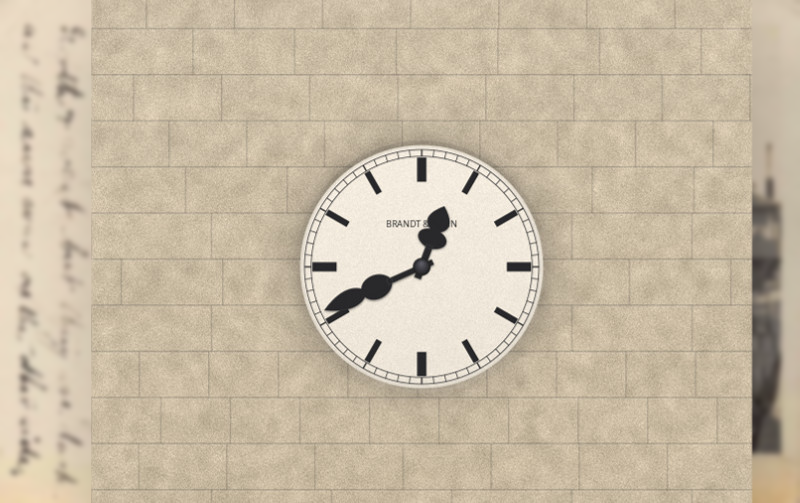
12 h 41 min
